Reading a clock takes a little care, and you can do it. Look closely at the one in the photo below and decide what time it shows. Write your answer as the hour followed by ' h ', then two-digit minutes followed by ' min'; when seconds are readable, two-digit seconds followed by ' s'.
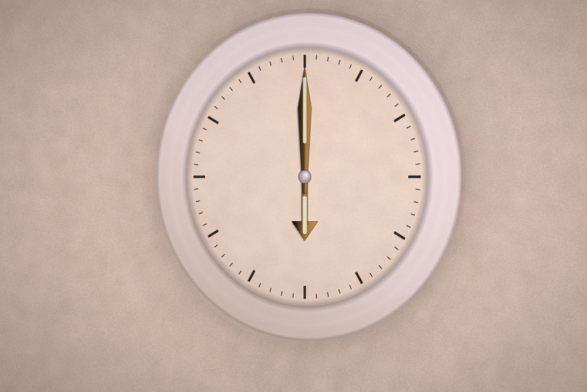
6 h 00 min
